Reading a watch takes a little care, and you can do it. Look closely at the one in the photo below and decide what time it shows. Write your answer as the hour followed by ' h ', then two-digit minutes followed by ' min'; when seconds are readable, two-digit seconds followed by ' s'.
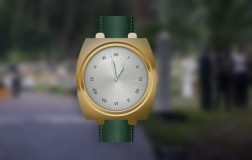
12 h 58 min
